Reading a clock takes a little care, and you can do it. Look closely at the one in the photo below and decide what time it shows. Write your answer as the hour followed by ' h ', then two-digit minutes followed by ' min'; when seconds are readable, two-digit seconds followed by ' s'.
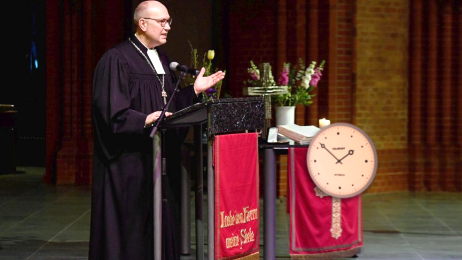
1 h 52 min
